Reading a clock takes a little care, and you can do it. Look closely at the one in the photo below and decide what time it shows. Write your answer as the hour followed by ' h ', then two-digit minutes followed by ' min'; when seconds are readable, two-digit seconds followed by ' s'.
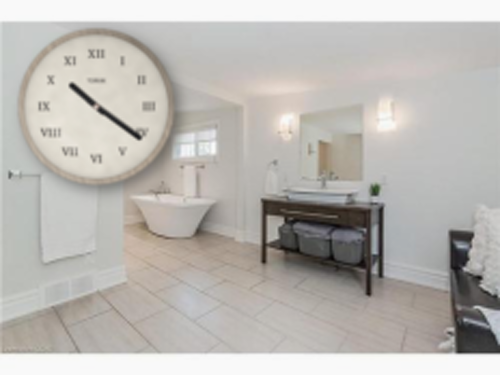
10 h 21 min
